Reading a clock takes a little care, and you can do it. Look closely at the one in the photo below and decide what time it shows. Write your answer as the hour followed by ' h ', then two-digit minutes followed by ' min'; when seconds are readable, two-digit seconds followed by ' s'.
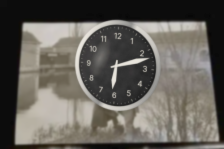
6 h 12 min
